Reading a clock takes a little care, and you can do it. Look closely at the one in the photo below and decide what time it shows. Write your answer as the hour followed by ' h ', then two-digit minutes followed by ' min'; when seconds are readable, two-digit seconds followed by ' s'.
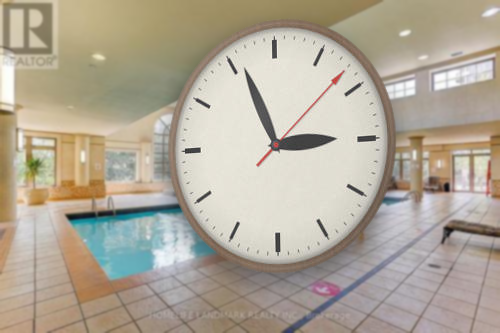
2 h 56 min 08 s
